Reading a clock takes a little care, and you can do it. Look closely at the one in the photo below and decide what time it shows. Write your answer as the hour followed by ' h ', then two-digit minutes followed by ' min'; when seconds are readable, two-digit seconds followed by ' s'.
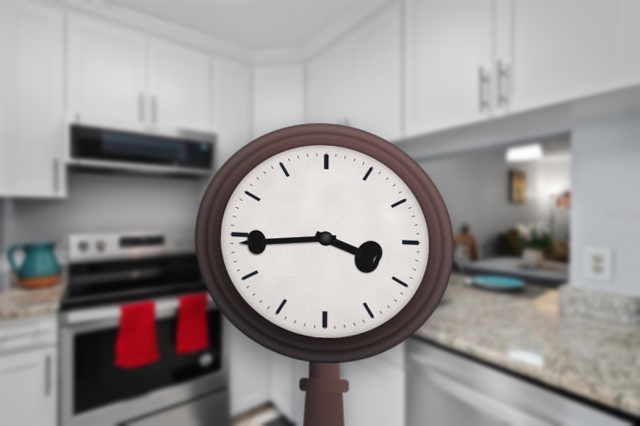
3 h 44 min
